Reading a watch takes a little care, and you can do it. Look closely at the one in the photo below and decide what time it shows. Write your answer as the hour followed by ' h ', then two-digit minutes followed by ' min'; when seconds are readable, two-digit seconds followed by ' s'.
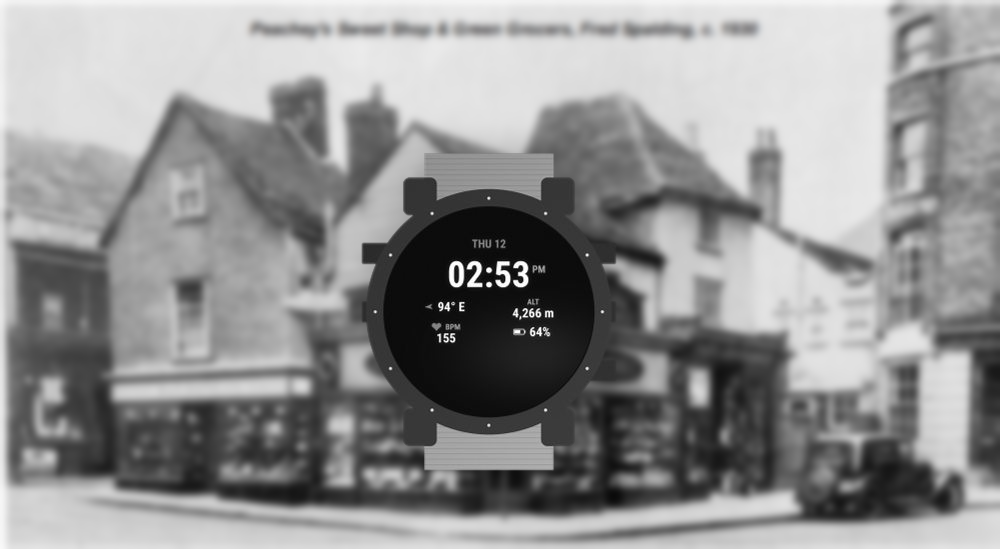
2 h 53 min
